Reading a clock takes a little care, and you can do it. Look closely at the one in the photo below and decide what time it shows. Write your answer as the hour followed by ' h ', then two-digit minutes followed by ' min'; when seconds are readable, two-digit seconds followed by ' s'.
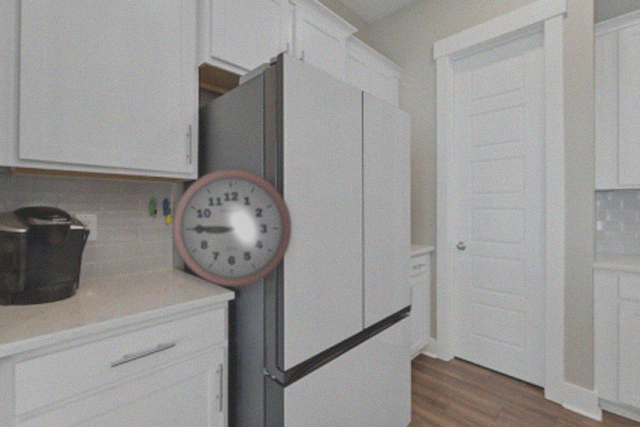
8 h 45 min
